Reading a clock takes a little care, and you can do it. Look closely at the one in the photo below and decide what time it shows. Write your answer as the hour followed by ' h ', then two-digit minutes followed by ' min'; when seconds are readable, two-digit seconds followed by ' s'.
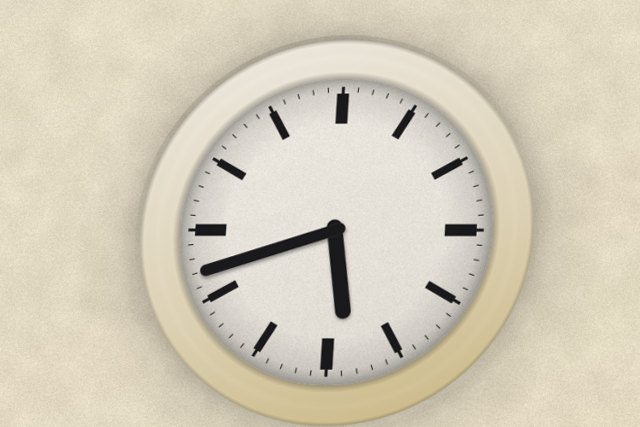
5 h 42 min
